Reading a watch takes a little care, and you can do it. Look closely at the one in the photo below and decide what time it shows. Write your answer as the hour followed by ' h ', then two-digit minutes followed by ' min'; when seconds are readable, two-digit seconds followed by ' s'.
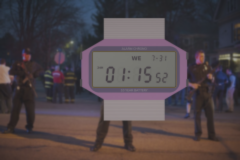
1 h 15 min 52 s
